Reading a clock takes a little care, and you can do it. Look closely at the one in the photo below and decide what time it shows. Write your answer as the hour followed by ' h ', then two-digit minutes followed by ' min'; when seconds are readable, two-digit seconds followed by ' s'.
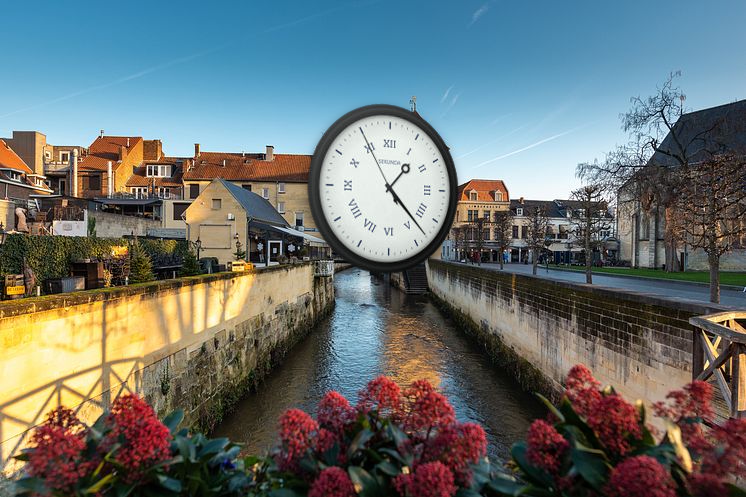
1 h 22 min 55 s
